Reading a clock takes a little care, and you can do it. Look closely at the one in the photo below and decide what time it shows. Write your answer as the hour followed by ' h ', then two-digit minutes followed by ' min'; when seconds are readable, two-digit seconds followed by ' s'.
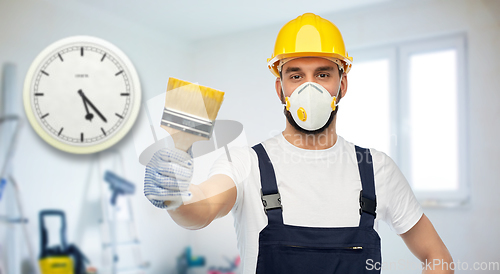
5 h 23 min
